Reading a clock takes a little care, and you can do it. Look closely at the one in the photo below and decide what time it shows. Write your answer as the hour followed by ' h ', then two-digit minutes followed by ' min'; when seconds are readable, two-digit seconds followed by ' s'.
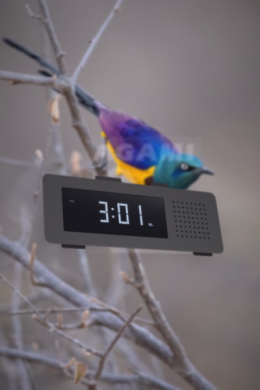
3 h 01 min
